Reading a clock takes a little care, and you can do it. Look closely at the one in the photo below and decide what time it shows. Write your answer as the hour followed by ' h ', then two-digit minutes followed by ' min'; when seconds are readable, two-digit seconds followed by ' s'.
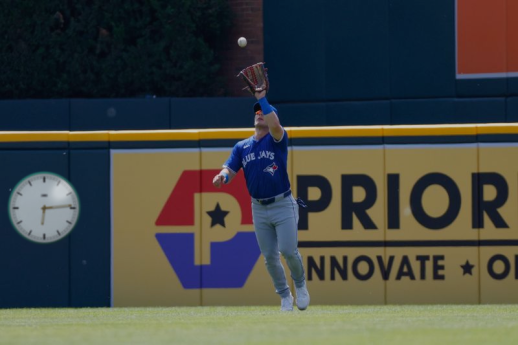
6 h 14 min
